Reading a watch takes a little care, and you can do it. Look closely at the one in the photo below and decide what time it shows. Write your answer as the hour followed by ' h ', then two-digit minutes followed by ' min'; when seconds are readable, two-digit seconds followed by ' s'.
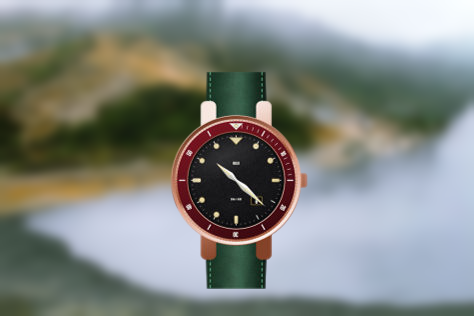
10 h 22 min
